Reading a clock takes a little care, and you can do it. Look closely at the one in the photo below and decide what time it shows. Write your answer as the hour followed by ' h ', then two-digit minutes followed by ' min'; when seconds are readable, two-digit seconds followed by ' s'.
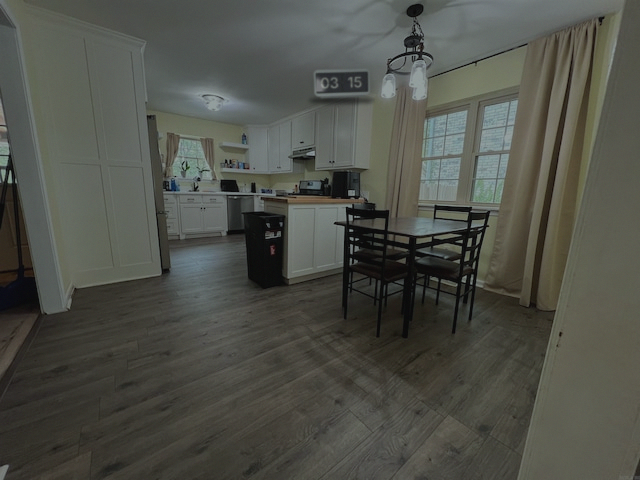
3 h 15 min
